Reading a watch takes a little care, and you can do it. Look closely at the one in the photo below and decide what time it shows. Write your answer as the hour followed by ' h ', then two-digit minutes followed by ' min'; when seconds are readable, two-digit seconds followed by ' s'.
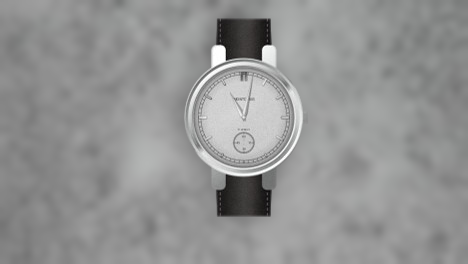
11 h 02 min
